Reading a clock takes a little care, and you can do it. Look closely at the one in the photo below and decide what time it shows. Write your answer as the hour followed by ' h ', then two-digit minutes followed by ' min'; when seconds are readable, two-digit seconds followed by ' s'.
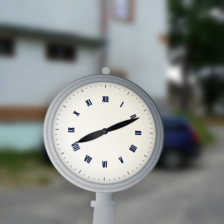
8 h 11 min
